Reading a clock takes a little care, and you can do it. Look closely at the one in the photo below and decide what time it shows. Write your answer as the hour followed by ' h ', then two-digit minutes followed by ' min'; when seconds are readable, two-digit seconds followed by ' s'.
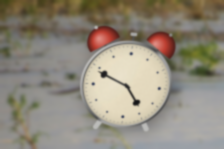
4 h 49 min
